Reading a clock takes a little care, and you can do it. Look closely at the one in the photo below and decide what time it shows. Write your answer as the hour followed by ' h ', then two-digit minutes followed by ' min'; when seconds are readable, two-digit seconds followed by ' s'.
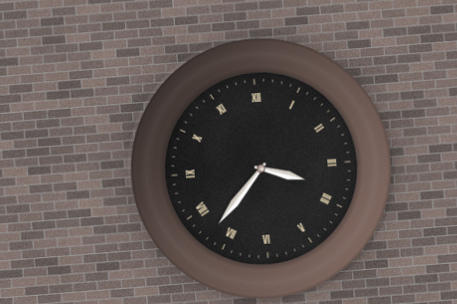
3 h 37 min
